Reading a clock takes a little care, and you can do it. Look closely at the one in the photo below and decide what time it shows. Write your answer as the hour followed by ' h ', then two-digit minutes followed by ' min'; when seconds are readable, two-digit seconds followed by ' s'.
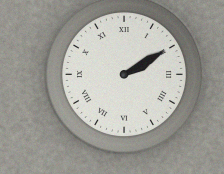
2 h 10 min
